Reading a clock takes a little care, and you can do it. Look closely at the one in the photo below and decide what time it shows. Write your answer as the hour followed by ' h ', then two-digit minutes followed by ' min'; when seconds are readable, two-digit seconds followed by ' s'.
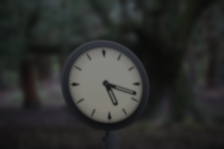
5 h 18 min
